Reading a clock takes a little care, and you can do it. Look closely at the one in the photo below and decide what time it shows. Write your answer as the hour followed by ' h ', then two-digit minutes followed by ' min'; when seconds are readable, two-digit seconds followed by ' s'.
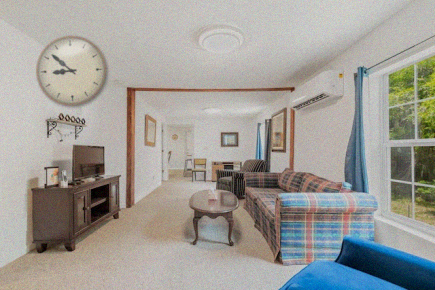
8 h 52 min
